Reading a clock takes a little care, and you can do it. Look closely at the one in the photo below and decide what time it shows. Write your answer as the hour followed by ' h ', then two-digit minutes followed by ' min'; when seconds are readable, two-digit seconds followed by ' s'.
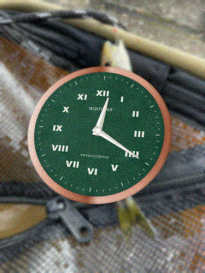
12 h 20 min
